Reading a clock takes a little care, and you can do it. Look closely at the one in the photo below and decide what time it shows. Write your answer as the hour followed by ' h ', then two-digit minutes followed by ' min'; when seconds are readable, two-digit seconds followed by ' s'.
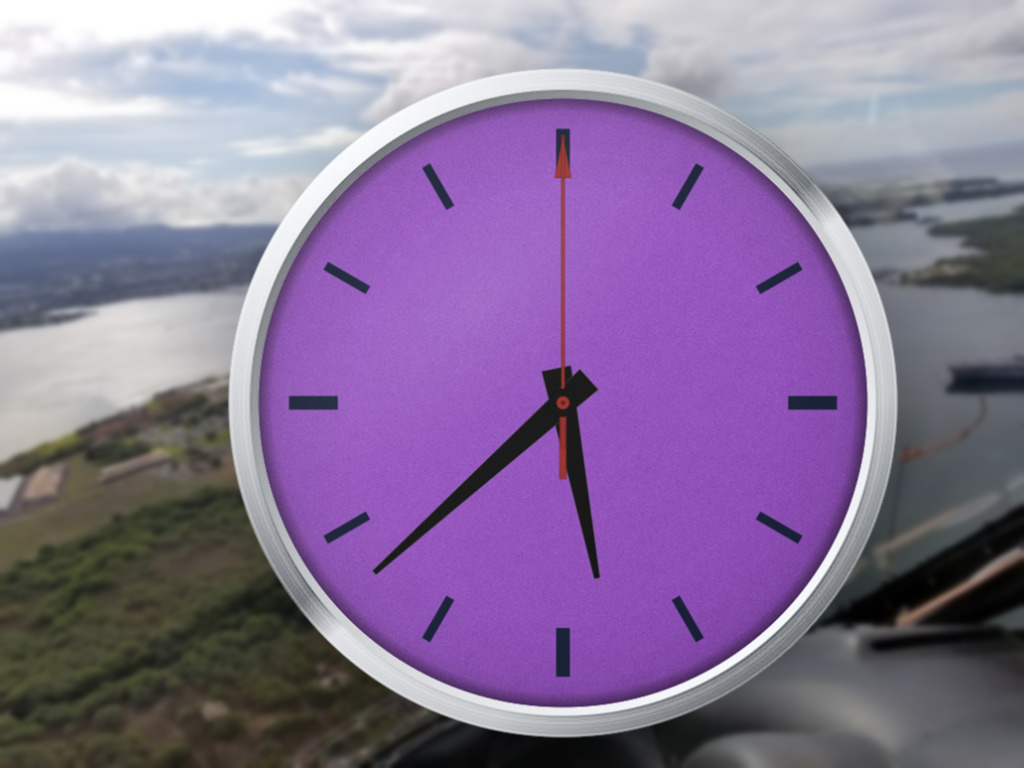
5 h 38 min 00 s
